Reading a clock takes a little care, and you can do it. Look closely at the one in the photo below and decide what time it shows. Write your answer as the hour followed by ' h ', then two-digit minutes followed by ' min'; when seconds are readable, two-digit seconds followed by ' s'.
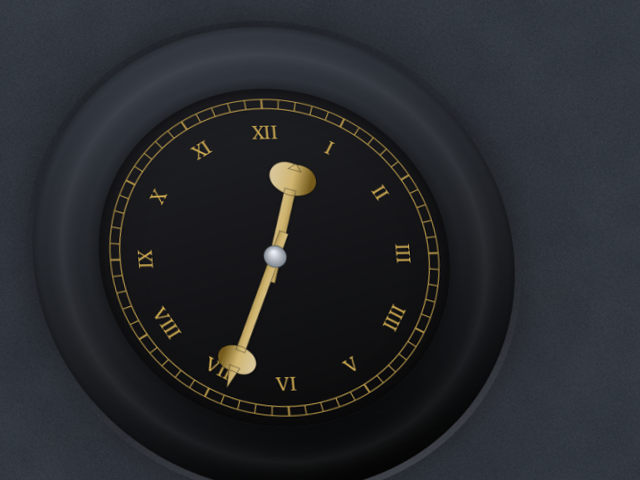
12 h 34 min
